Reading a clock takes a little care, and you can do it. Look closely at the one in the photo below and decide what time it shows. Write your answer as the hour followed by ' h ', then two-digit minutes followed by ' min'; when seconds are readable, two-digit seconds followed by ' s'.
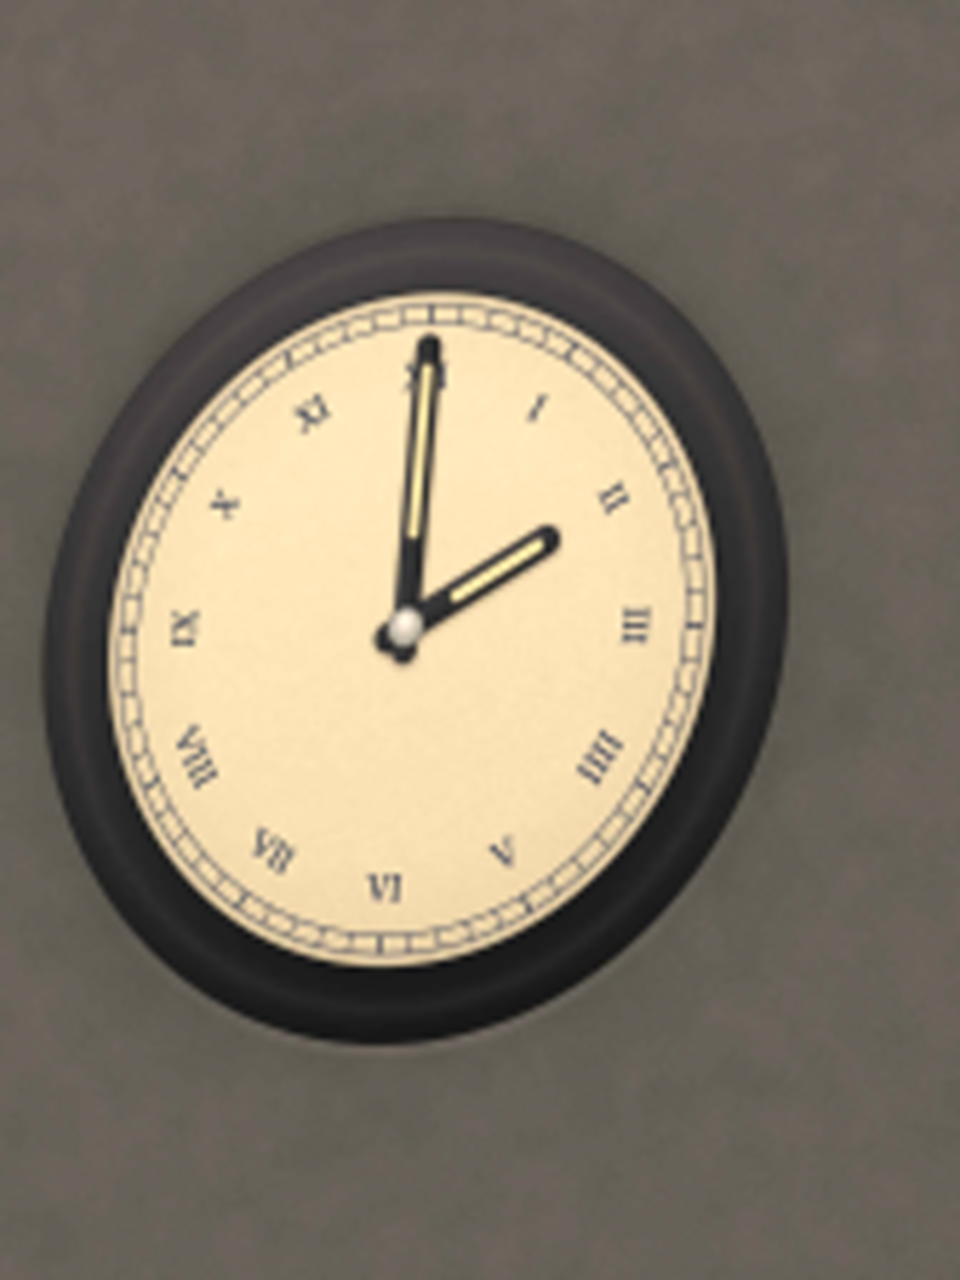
2 h 00 min
